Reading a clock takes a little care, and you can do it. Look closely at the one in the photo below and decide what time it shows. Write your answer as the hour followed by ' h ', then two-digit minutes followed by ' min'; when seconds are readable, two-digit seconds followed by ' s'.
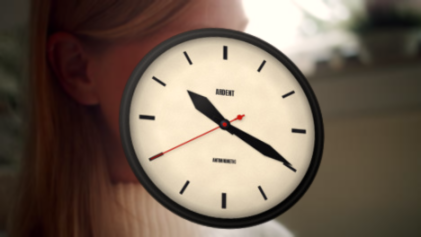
10 h 19 min 40 s
